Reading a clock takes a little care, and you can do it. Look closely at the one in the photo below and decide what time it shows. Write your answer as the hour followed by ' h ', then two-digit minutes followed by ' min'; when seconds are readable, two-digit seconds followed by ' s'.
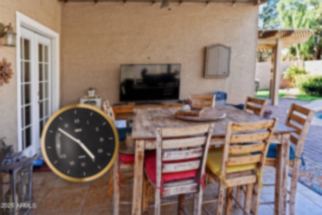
4 h 52 min
